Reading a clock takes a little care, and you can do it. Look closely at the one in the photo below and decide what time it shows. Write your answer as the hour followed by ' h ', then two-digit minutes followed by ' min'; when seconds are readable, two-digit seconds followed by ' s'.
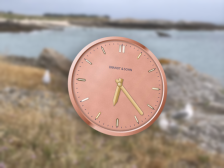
6 h 23 min
